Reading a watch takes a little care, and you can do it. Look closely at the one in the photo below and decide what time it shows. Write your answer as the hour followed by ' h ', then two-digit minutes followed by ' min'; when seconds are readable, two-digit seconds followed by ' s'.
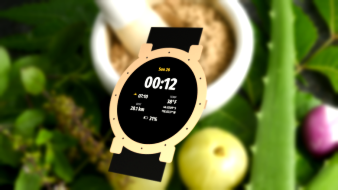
0 h 12 min
